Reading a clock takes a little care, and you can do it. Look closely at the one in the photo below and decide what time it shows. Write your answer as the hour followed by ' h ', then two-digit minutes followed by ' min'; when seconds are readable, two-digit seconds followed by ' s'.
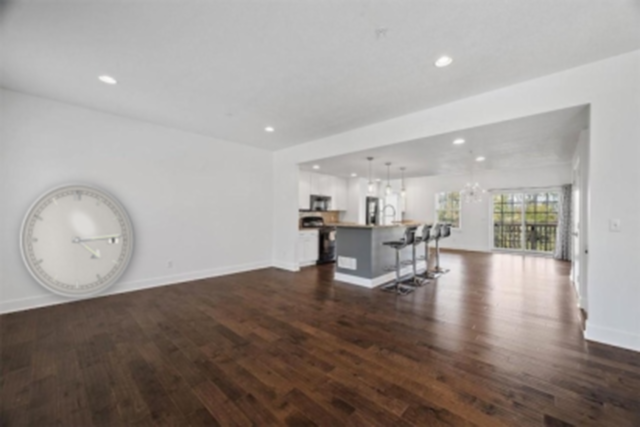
4 h 14 min
